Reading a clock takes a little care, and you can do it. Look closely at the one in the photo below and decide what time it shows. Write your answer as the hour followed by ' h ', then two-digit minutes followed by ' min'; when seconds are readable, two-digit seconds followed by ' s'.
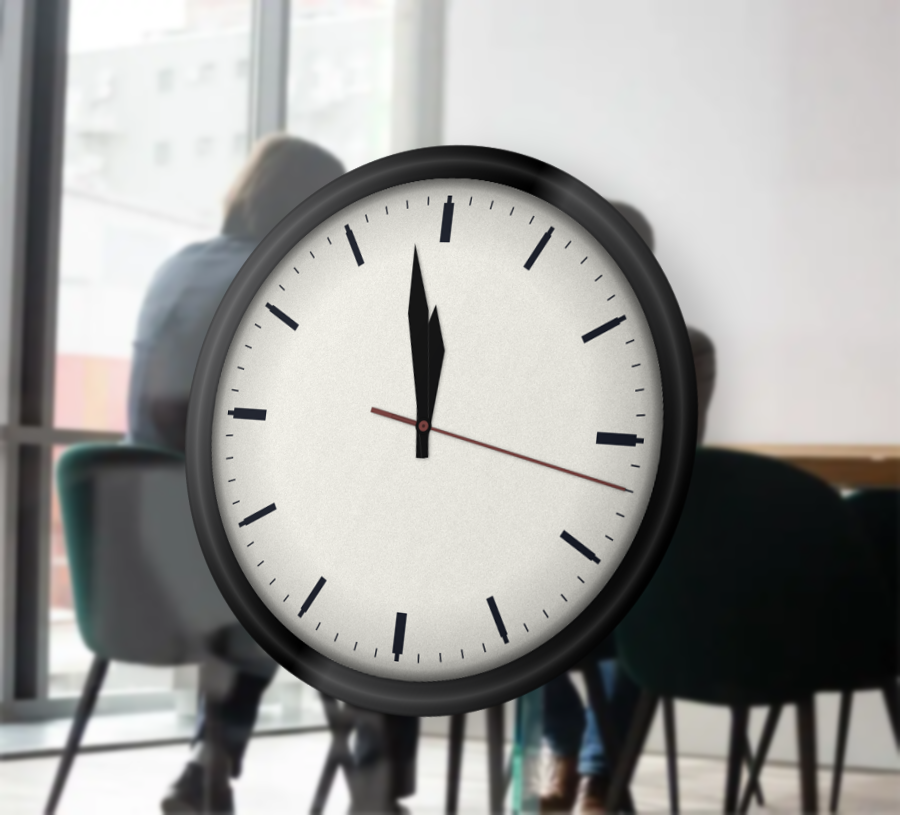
11 h 58 min 17 s
